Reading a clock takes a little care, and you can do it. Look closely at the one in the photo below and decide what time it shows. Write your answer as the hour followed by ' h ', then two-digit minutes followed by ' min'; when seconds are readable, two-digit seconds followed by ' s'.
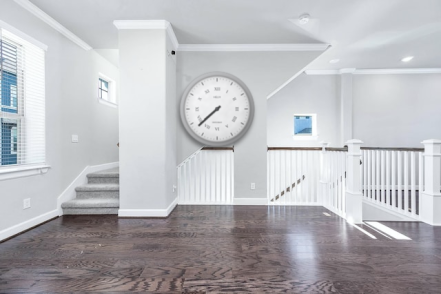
7 h 38 min
